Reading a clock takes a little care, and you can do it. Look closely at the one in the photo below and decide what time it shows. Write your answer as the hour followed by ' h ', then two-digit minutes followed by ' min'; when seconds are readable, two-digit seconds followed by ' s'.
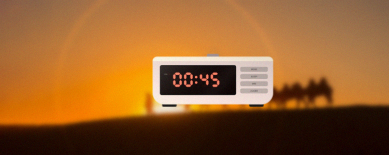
0 h 45 min
